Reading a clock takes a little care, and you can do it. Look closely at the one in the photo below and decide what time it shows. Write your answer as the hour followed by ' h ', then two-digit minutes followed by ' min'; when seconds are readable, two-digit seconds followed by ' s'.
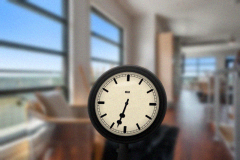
6 h 33 min
